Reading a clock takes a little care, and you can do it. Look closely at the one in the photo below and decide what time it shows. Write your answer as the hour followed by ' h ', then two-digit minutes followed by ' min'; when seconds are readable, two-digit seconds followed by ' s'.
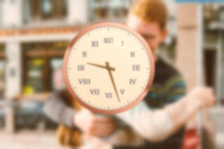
9 h 27 min
